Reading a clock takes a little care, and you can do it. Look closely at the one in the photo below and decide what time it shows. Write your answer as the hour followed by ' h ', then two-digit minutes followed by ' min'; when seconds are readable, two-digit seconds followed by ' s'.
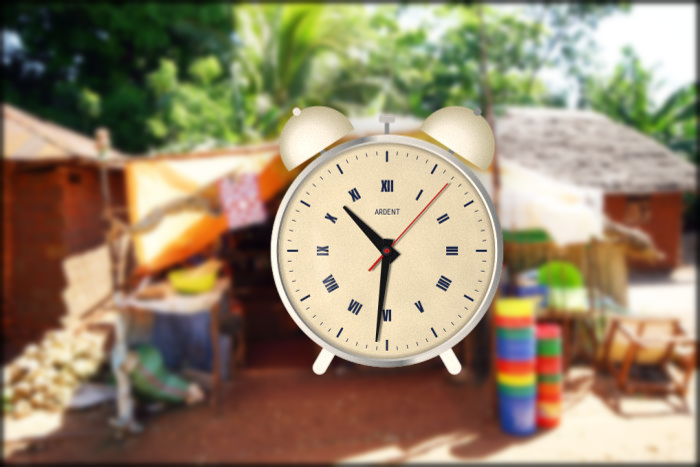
10 h 31 min 07 s
